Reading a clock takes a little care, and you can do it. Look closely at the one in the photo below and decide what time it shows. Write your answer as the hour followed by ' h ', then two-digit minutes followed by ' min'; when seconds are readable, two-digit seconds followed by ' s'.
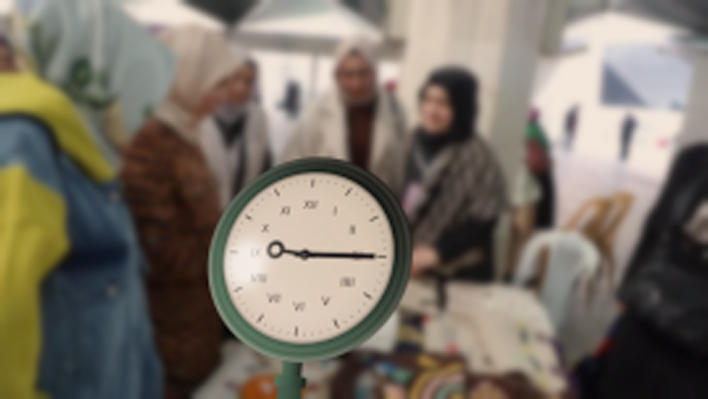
9 h 15 min
